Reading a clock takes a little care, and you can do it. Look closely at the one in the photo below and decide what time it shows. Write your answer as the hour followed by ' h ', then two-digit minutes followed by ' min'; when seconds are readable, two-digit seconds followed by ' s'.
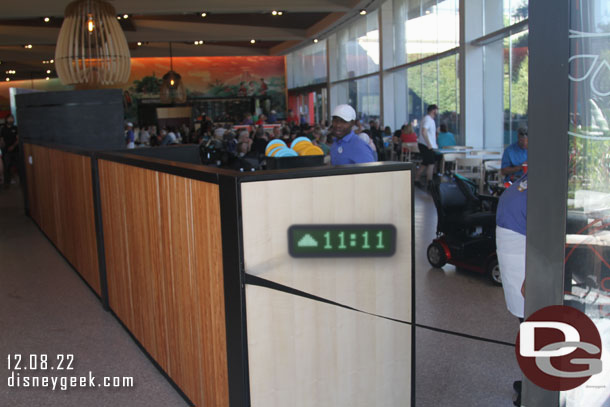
11 h 11 min
